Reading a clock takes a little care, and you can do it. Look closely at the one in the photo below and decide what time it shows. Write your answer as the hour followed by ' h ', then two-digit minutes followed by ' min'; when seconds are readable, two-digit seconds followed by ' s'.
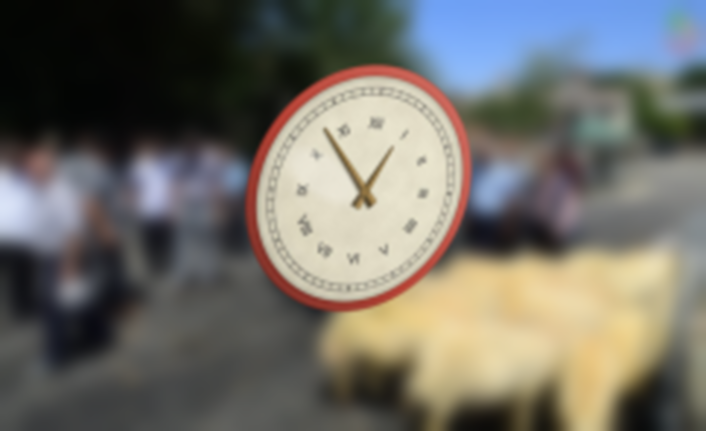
12 h 53 min
